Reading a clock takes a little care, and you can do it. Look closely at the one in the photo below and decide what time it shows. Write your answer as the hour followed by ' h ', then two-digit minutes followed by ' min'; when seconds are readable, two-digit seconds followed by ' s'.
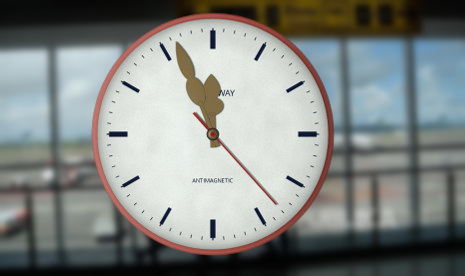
11 h 56 min 23 s
